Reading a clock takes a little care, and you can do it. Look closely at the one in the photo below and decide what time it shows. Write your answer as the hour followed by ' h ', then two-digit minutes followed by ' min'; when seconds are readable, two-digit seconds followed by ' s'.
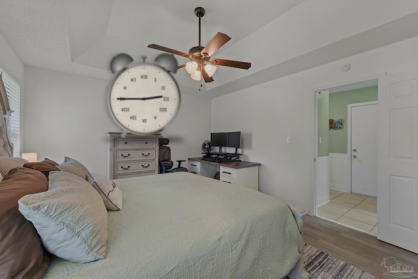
2 h 45 min
